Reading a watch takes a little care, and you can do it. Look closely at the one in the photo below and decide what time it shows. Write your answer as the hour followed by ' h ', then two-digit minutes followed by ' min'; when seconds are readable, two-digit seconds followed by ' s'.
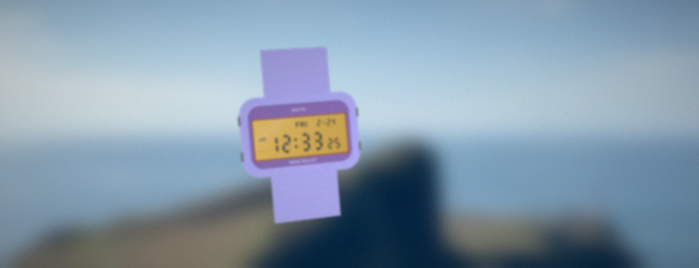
12 h 33 min
